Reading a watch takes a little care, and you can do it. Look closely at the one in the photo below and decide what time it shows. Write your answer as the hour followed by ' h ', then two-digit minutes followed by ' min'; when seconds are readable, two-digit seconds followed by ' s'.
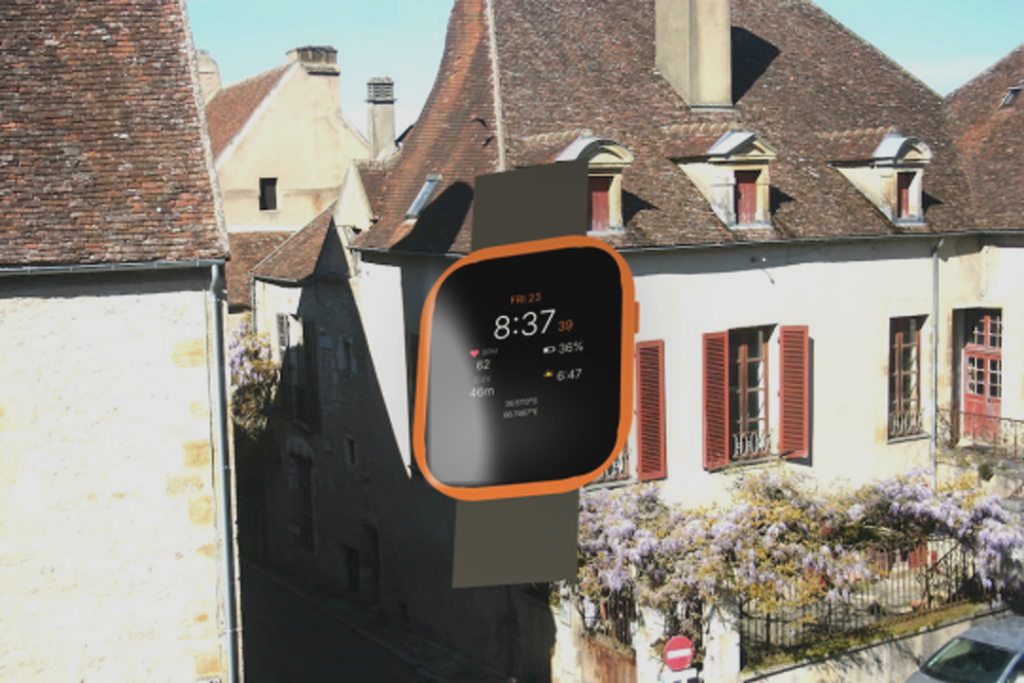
8 h 37 min
